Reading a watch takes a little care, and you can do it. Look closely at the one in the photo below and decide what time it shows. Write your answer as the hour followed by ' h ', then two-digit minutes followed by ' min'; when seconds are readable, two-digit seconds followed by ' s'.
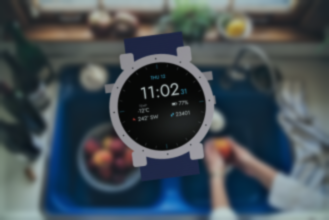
11 h 02 min
